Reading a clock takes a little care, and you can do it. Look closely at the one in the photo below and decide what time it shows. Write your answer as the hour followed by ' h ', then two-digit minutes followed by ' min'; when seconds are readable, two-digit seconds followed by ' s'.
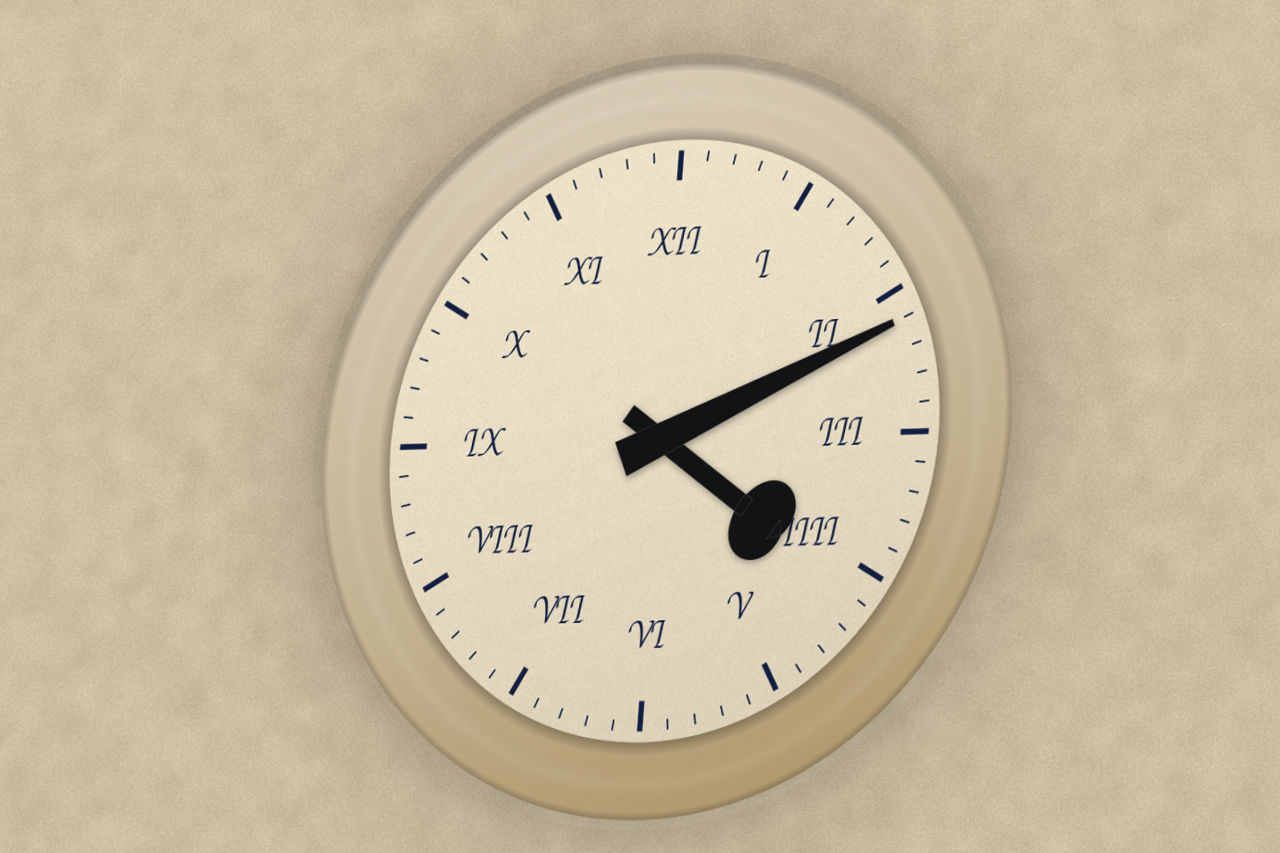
4 h 11 min
